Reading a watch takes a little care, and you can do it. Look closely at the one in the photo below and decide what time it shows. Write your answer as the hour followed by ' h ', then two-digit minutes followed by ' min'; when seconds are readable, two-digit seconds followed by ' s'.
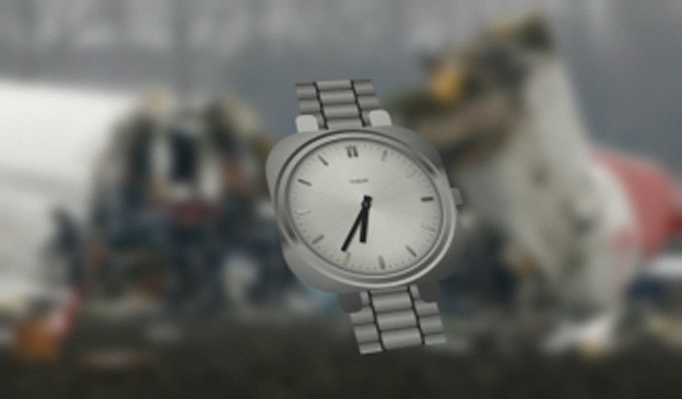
6 h 36 min
